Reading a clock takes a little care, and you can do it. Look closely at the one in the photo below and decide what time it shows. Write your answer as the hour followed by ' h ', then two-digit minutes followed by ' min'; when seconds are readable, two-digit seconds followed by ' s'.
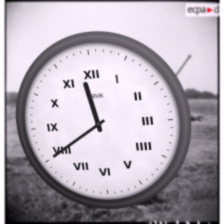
11 h 40 min
